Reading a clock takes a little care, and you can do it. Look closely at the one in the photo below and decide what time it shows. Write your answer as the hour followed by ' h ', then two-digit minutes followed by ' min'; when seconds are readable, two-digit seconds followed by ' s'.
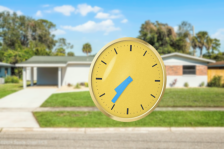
7 h 36 min
